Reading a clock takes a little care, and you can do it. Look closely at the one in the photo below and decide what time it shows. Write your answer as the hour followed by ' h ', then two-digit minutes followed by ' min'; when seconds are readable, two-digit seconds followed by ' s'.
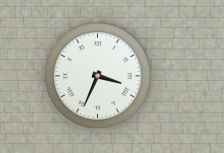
3 h 34 min
